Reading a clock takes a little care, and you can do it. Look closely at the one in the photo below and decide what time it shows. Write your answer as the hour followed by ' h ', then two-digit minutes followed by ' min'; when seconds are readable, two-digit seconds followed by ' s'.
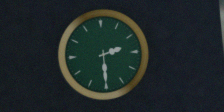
2 h 30 min
